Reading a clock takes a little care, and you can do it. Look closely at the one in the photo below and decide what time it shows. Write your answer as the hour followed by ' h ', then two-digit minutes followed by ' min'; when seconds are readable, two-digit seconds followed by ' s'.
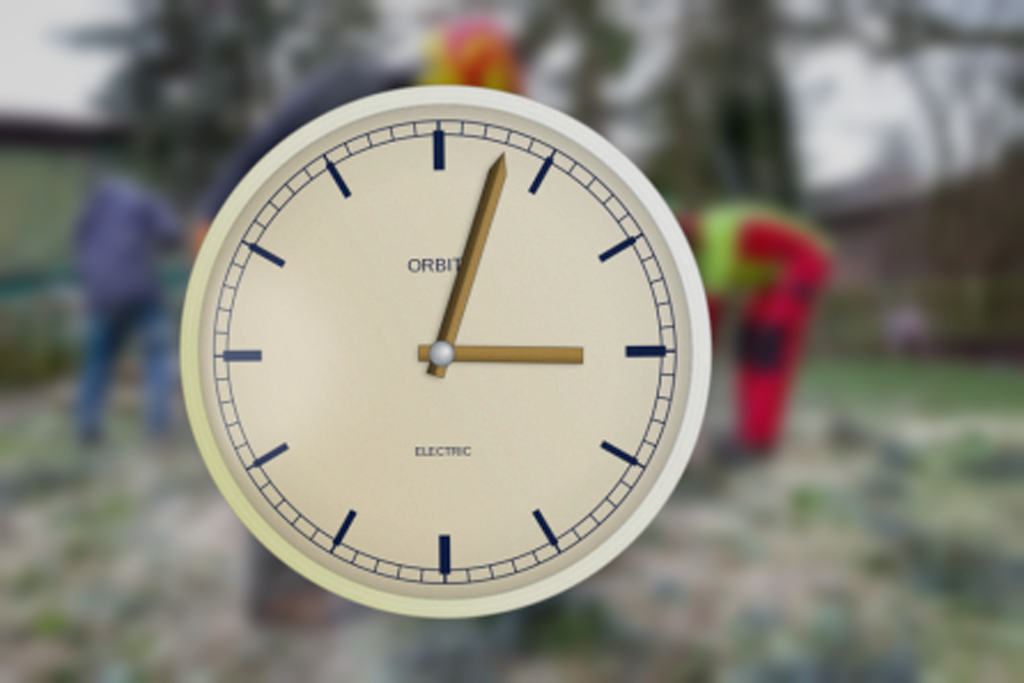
3 h 03 min
